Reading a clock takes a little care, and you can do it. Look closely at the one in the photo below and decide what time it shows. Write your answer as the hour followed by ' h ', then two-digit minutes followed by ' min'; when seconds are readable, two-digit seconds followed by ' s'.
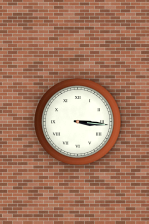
3 h 16 min
